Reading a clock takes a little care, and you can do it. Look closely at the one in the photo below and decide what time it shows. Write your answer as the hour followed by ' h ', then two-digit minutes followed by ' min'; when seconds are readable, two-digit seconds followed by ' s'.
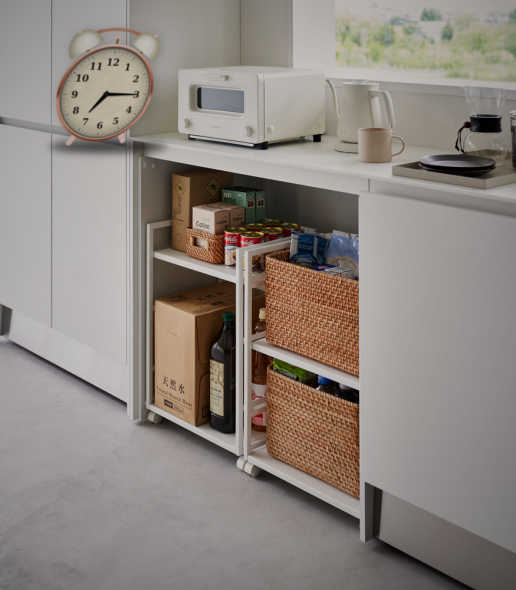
7 h 15 min
